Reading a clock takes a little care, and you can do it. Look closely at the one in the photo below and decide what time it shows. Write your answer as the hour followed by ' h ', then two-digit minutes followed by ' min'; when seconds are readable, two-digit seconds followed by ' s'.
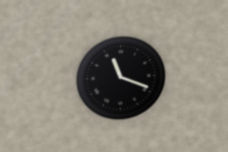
11 h 19 min
